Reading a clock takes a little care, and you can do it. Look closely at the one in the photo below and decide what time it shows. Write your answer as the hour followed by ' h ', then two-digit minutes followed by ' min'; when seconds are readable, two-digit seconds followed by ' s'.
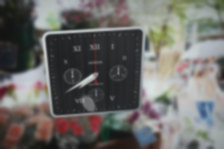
7 h 40 min
